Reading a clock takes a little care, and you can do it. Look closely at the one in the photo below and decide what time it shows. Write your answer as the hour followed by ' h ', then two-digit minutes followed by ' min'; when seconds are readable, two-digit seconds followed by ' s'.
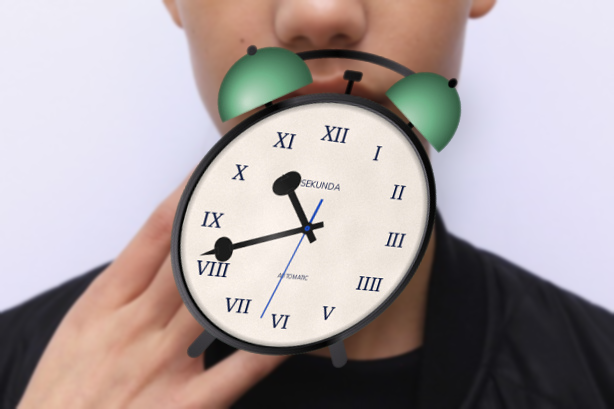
10 h 41 min 32 s
